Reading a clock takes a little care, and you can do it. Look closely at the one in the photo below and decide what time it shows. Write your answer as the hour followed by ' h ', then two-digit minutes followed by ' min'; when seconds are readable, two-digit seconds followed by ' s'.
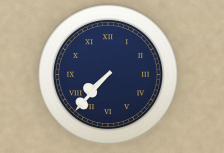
7 h 37 min
